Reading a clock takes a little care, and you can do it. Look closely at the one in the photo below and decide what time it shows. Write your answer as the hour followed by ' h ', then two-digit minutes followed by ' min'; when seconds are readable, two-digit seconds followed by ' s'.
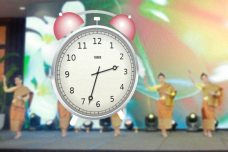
2 h 33 min
